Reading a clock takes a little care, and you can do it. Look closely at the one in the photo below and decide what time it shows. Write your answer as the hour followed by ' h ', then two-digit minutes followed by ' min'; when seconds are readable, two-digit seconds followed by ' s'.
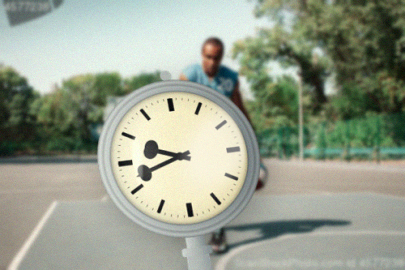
9 h 42 min
